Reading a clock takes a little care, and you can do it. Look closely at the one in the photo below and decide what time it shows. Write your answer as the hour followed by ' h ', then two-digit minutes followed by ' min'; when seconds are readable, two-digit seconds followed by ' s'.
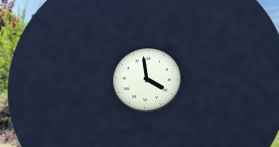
3 h 58 min
